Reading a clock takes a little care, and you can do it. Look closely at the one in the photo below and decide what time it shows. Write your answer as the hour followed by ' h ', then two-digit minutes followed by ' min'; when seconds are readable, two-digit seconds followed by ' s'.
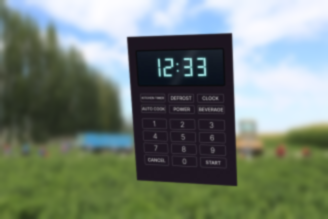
12 h 33 min
